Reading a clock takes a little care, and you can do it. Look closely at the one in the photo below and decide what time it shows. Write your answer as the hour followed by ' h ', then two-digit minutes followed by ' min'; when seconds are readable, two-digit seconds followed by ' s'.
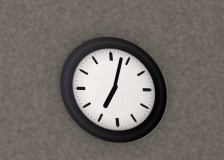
7 h 03 min
